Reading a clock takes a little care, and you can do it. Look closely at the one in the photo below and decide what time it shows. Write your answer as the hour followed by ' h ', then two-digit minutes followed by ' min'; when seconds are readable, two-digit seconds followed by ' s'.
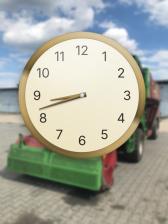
8 h 42 min
